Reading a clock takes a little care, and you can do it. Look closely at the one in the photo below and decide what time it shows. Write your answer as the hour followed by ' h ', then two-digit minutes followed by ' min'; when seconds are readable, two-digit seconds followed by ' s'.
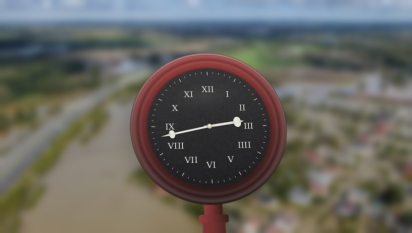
2 h 43 min
